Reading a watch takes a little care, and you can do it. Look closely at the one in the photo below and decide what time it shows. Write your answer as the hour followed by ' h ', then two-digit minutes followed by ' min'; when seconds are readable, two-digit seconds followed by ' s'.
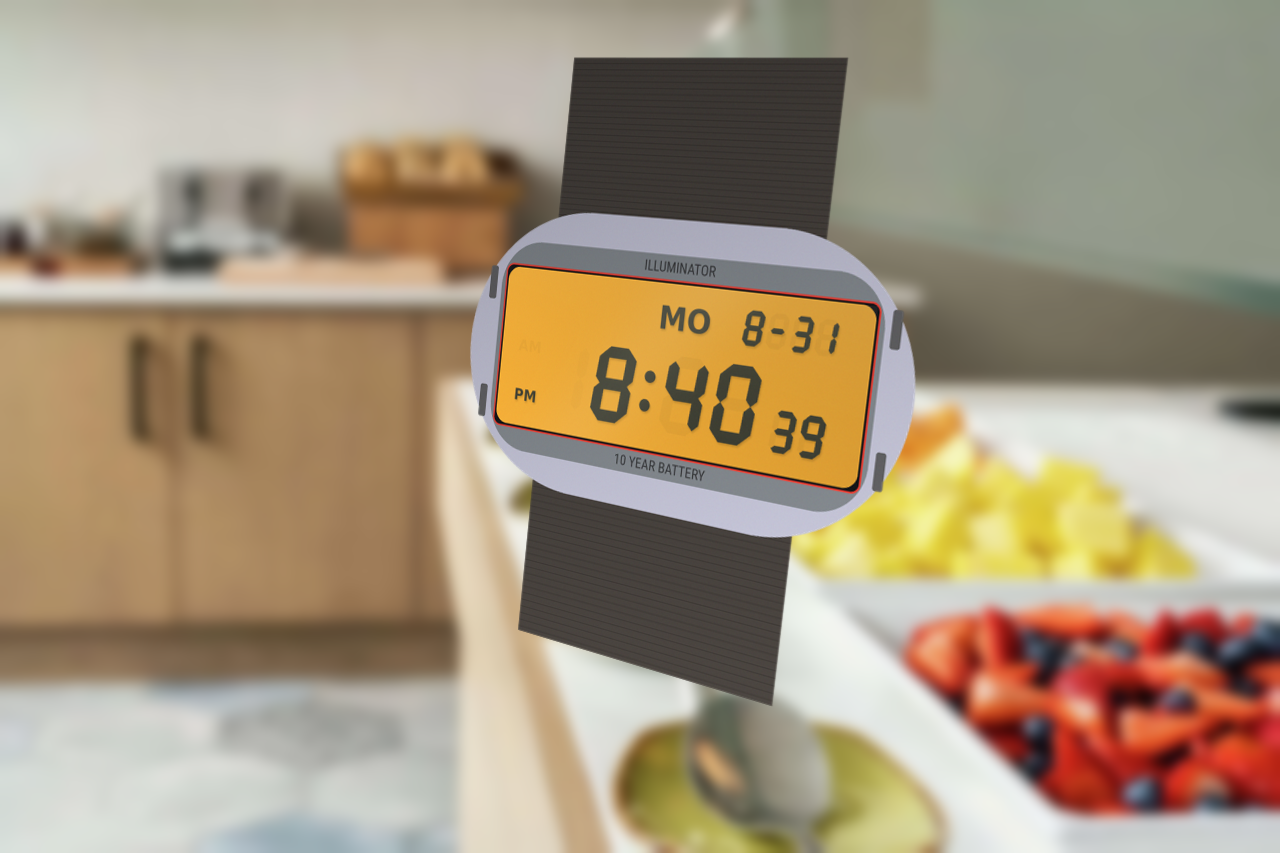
8 h 40 min 39 s
